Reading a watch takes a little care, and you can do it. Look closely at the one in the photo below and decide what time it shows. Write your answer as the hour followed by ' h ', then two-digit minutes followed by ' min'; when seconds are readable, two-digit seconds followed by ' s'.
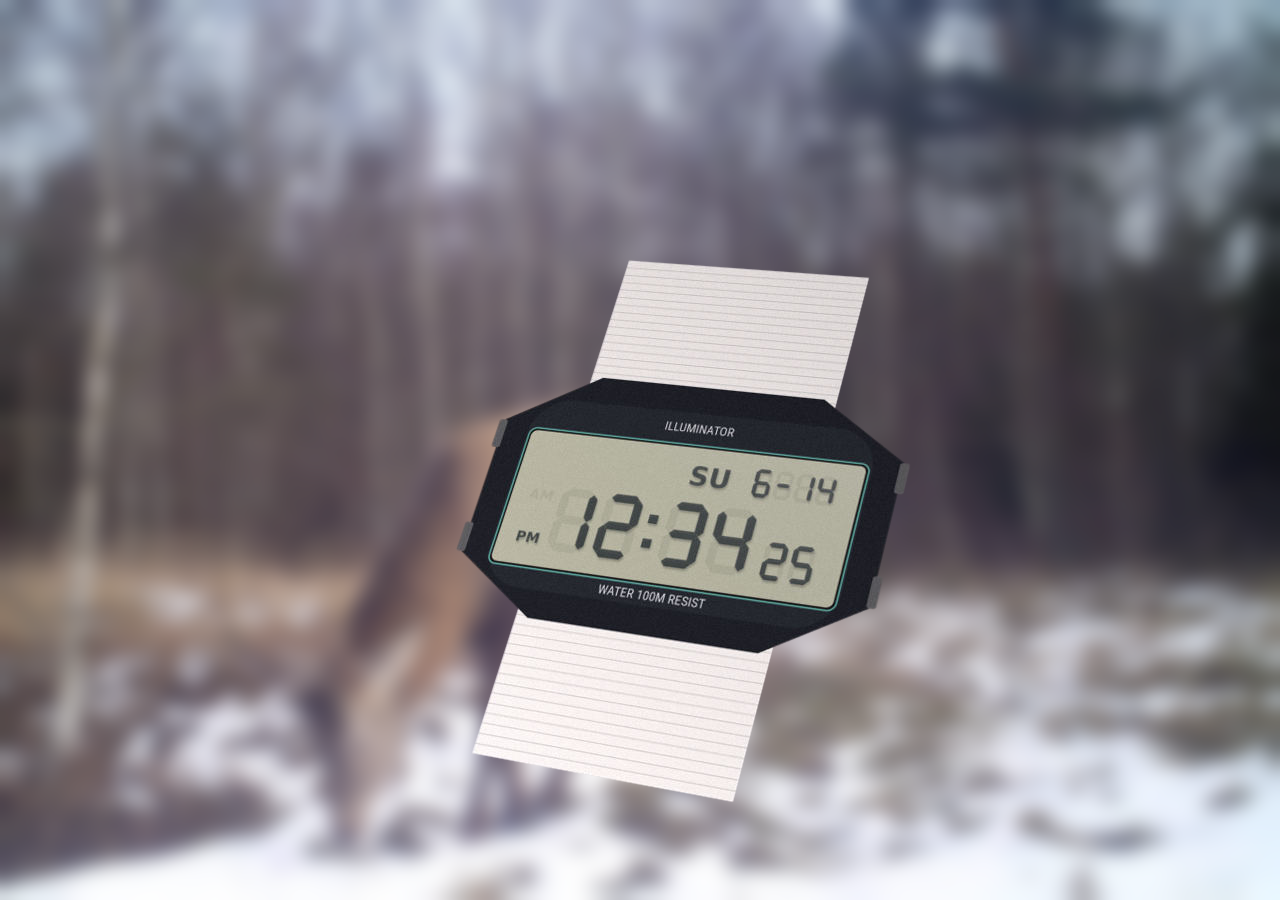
12 h 34 min 25 s
